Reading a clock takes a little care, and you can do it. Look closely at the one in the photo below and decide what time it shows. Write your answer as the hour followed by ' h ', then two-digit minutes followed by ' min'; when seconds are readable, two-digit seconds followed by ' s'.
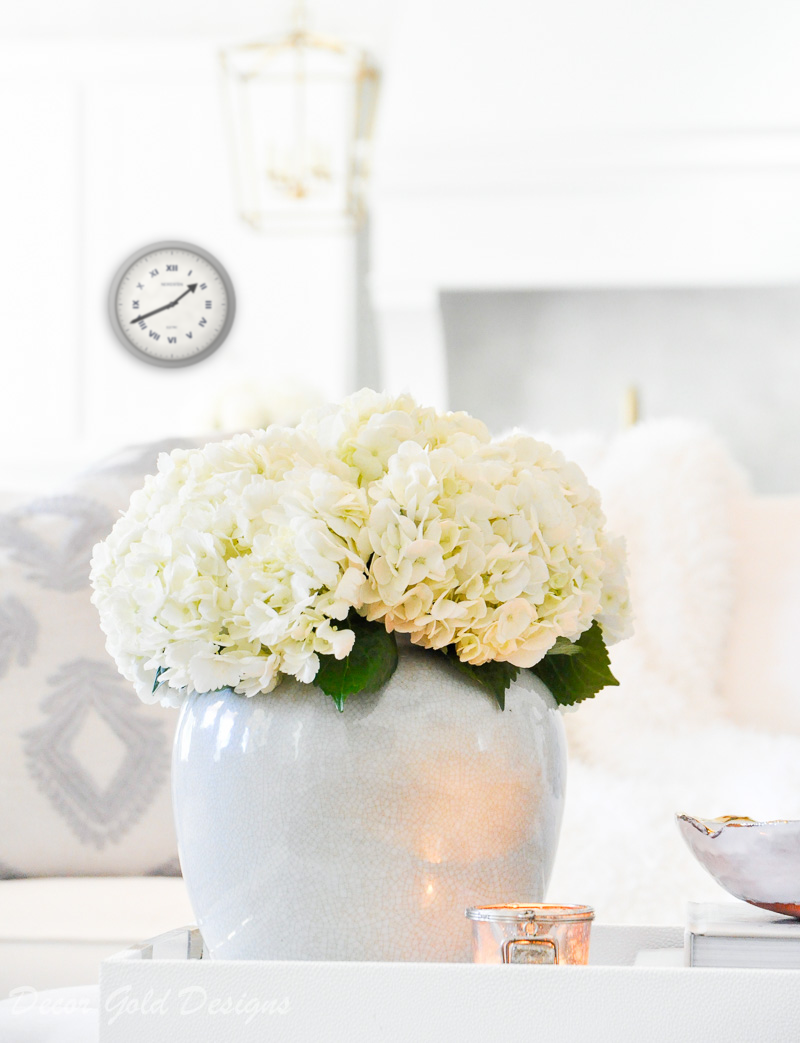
1 h 41 min
